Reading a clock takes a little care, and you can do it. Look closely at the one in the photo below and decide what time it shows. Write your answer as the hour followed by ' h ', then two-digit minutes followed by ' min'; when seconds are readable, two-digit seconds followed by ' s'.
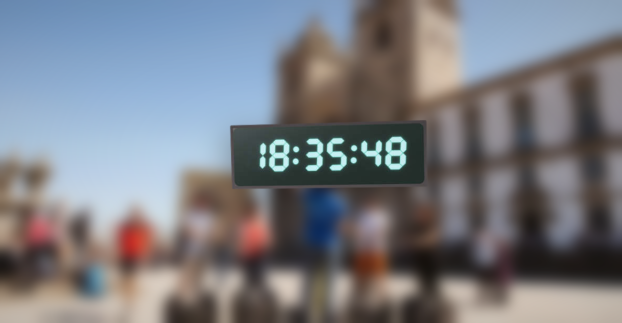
18 h 35 min 48 s
